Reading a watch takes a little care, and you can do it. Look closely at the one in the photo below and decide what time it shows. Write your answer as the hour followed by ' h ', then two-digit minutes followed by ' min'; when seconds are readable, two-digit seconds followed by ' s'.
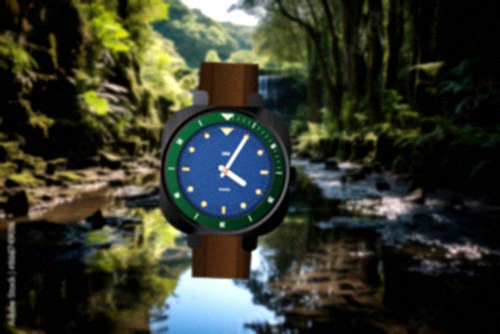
4 h 05 min
